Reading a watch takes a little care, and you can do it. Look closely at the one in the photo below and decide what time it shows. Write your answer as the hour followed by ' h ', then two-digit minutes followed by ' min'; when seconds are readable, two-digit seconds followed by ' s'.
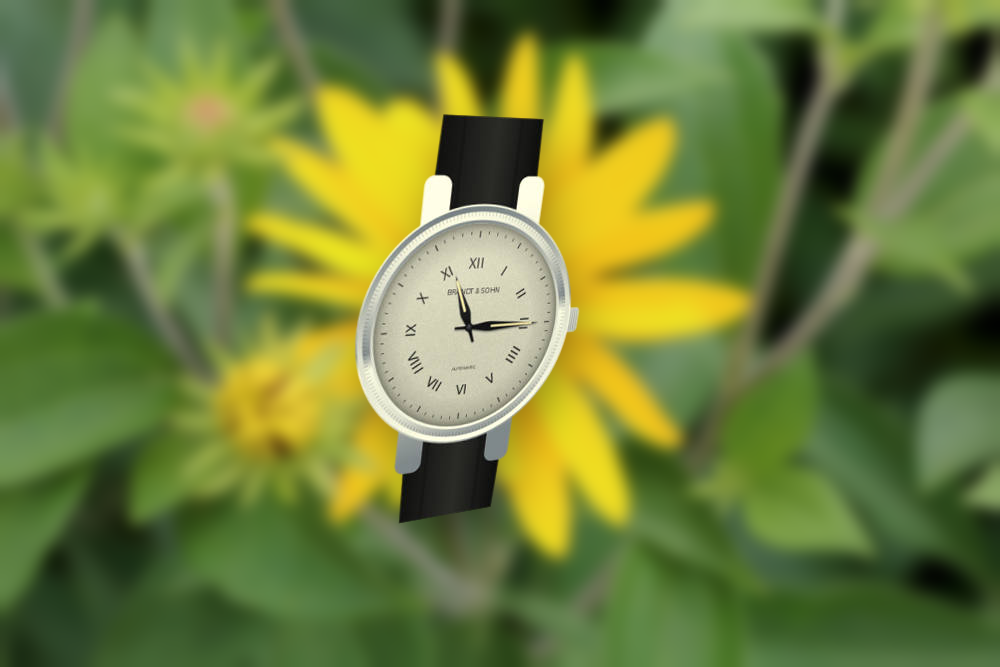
11 h 15 min
